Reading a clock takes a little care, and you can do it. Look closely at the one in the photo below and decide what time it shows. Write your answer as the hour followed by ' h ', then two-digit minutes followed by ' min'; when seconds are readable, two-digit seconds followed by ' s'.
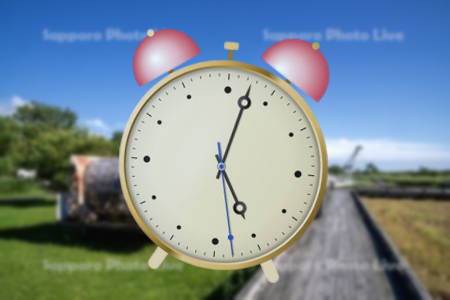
5 h 02 min 28 s
